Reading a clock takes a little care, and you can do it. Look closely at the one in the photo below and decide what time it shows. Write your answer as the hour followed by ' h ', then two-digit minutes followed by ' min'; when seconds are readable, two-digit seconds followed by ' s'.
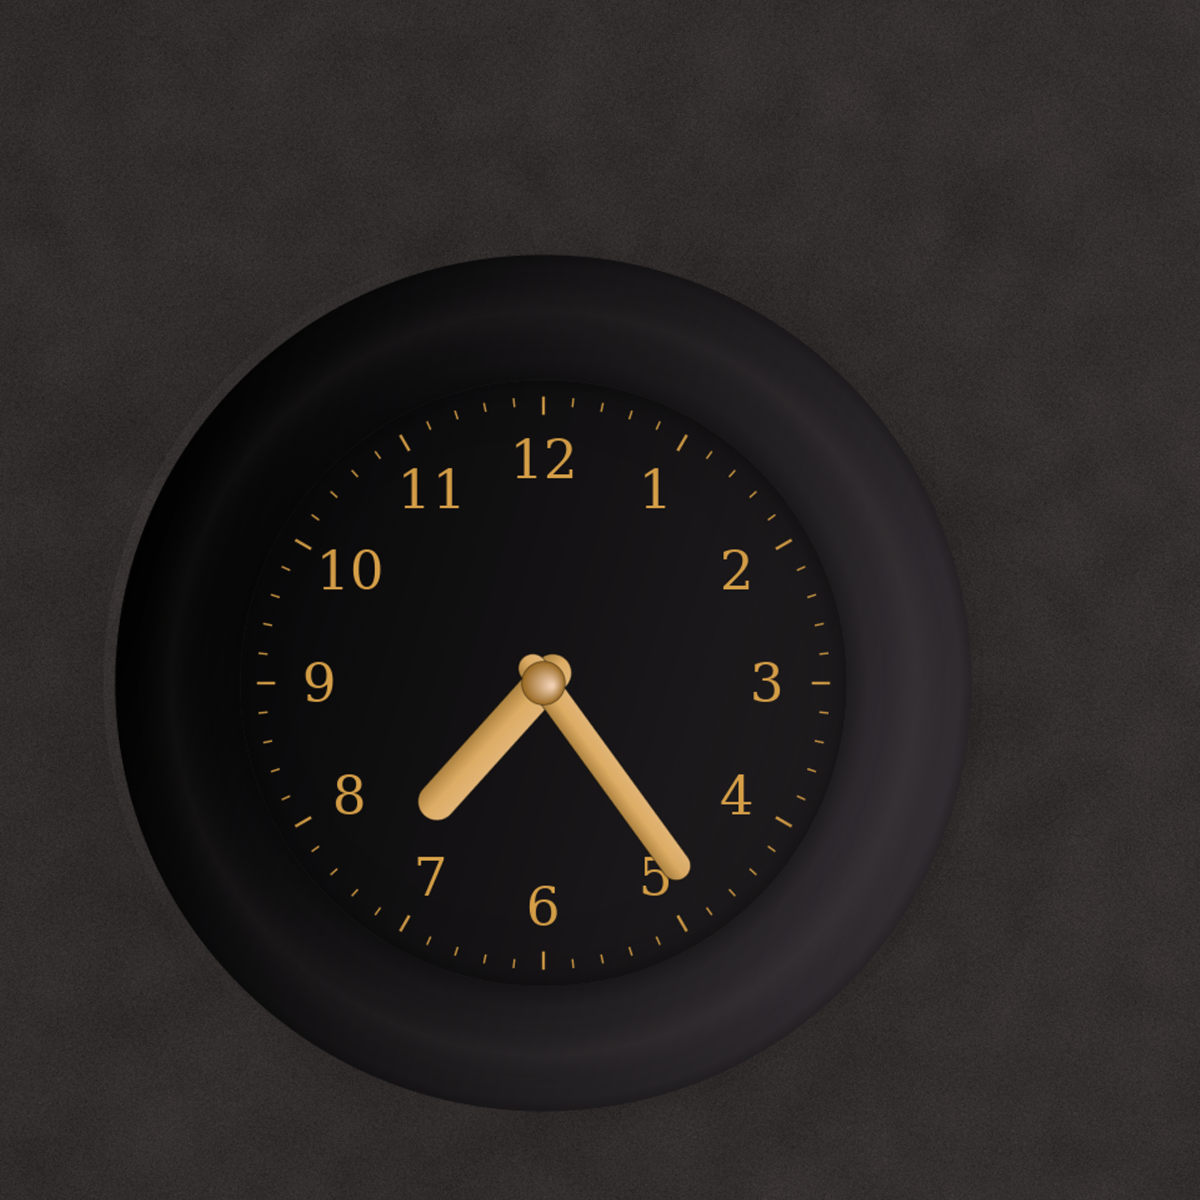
7 h 24 min
